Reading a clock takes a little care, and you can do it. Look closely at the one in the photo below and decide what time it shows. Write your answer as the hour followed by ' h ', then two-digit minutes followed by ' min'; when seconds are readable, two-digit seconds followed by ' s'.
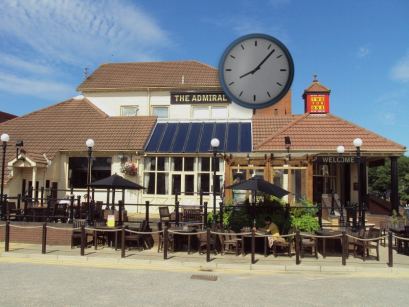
8 h 07 min
